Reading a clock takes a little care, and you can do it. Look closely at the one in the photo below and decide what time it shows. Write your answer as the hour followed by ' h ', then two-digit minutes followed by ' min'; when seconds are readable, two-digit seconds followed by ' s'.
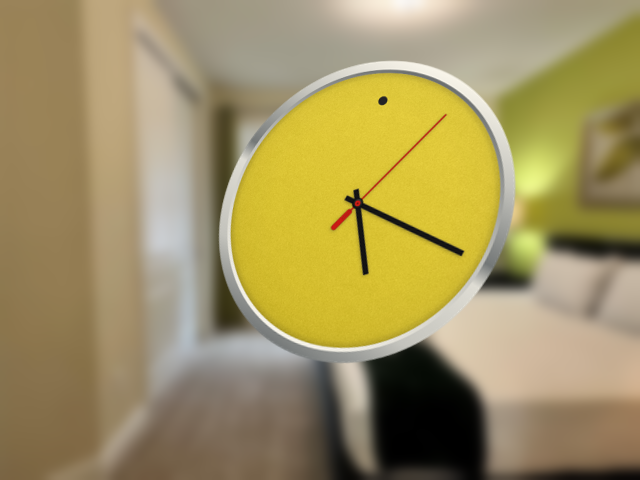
5 h 18 min 06 s
